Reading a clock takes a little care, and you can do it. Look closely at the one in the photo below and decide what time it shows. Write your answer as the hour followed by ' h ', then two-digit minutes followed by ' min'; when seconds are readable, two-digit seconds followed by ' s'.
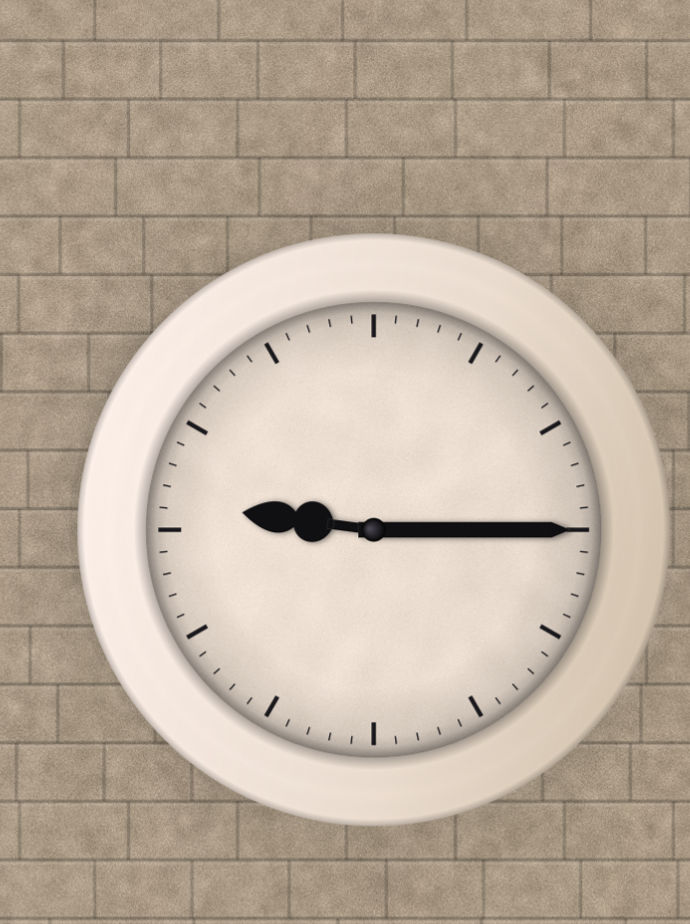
9 h 15 min
